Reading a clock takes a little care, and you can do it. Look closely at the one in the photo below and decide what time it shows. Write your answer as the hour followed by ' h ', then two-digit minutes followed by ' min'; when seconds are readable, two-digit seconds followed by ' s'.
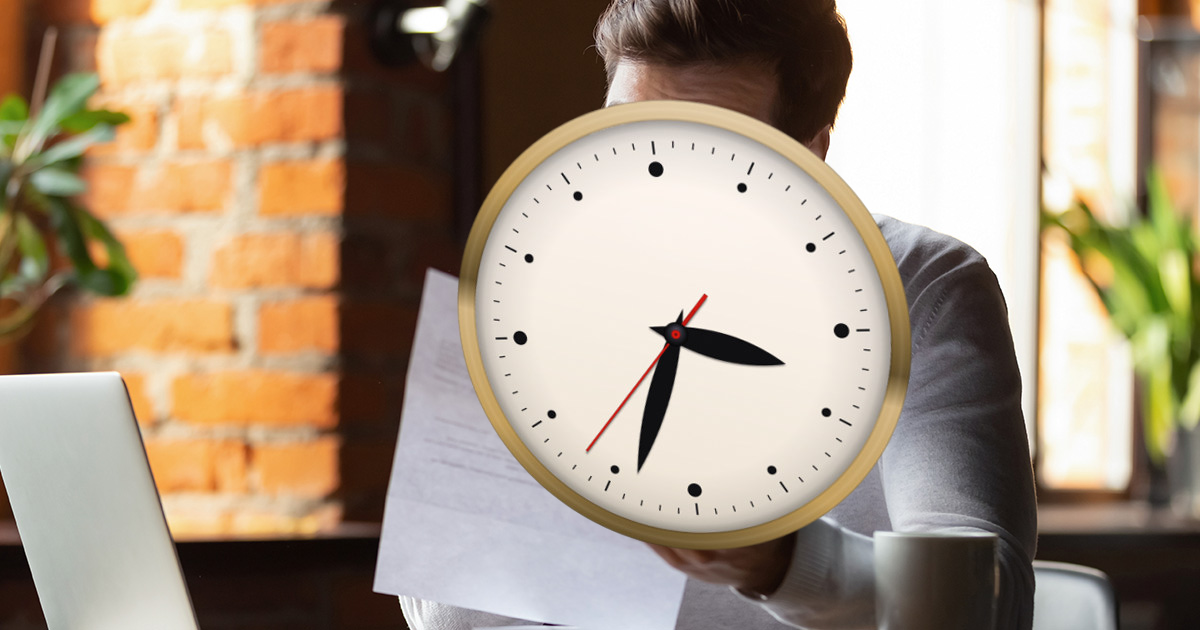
3 h 33 min 37 s
